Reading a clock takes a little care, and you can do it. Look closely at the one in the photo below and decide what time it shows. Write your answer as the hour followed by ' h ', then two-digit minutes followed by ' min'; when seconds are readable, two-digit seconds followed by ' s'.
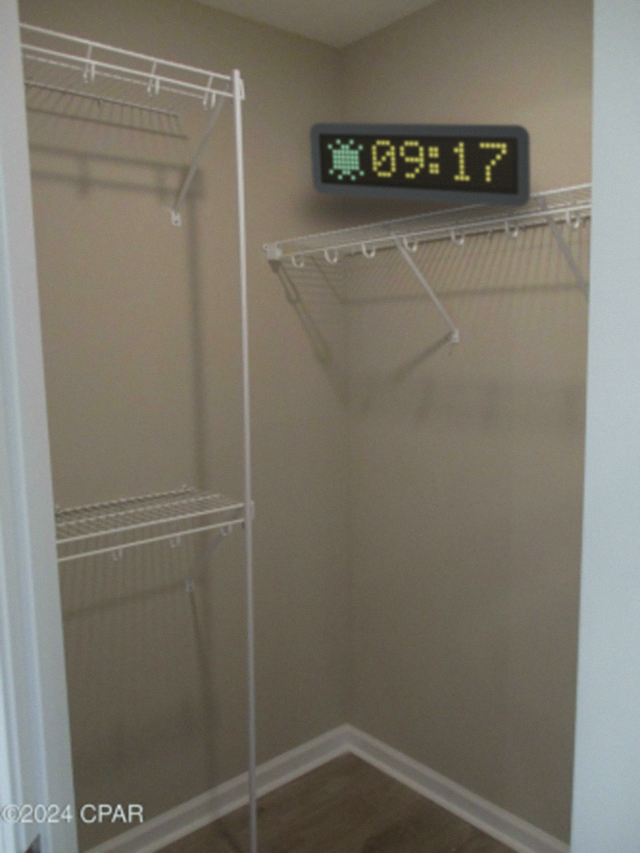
9 h 17 min
